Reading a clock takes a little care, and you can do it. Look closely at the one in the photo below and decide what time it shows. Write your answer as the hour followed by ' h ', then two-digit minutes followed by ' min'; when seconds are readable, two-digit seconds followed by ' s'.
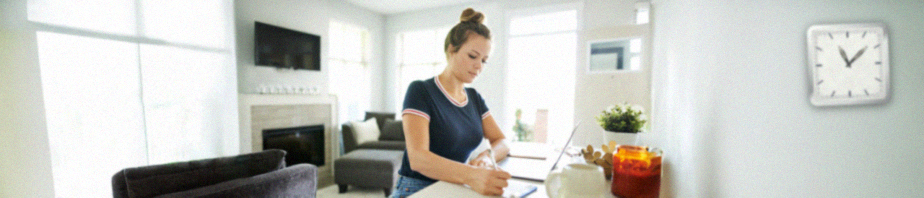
11 h 08 min
